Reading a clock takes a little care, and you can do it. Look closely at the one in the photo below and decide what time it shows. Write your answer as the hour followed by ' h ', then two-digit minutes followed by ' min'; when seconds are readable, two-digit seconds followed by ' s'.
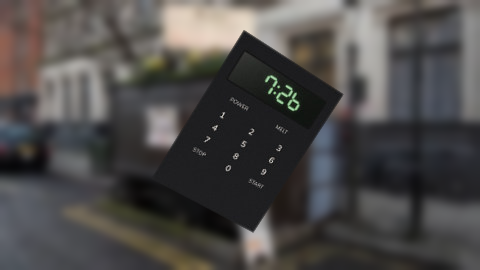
7 h 26 min
